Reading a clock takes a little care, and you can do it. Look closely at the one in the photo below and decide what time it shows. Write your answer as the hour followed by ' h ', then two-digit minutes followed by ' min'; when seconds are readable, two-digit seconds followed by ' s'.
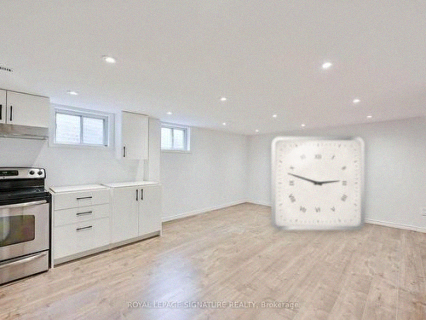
2 h 48 min
